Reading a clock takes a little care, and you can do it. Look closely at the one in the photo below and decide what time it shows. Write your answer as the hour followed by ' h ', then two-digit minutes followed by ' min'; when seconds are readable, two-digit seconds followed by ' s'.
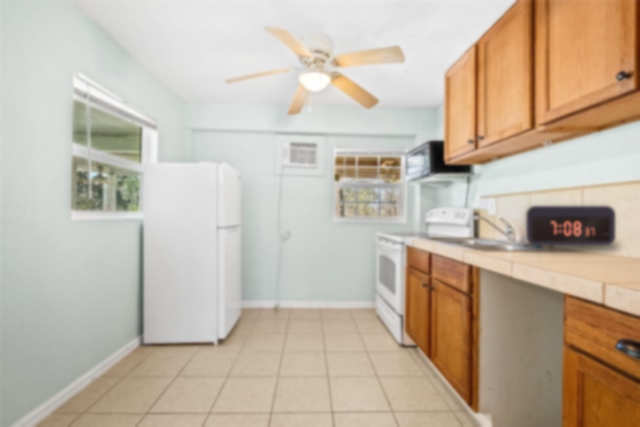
7 h 08 min
